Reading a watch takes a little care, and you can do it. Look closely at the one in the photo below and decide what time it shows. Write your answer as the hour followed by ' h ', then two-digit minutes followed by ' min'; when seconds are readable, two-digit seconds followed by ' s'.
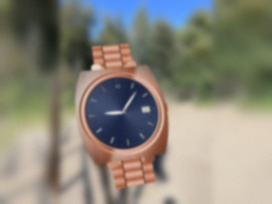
9 h 07 min
